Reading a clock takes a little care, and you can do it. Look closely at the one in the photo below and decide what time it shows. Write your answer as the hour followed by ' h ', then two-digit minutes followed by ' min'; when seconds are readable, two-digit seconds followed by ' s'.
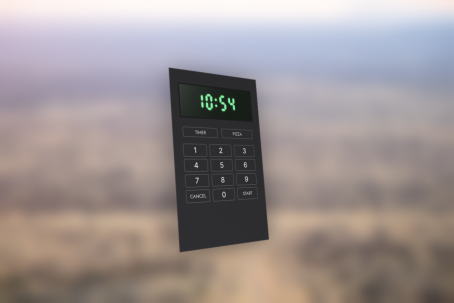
10 h 54 min
